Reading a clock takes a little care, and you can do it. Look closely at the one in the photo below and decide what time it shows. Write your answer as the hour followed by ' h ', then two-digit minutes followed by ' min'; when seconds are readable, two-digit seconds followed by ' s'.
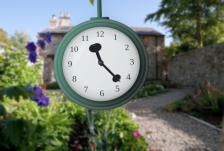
11 h 23 min
